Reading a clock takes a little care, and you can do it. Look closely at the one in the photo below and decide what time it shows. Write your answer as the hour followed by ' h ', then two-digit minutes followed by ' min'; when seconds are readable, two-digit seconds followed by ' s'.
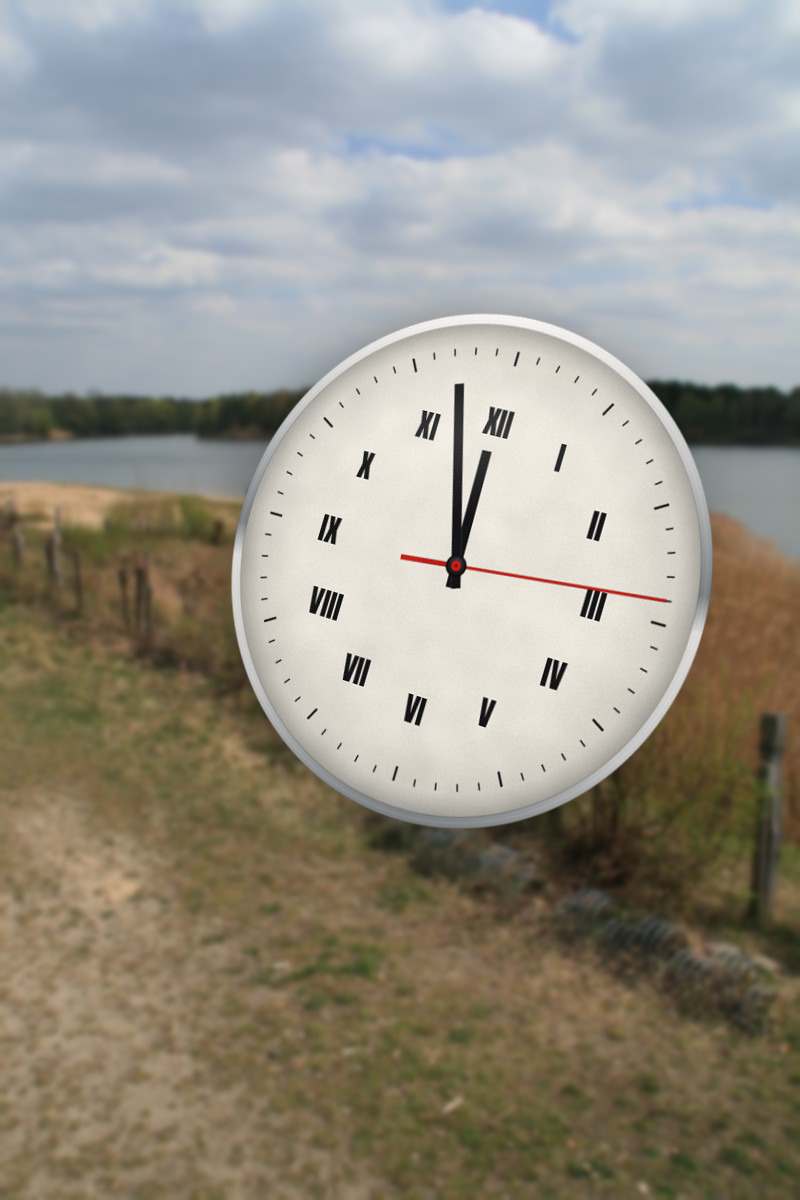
11 h 57 min 14 s
